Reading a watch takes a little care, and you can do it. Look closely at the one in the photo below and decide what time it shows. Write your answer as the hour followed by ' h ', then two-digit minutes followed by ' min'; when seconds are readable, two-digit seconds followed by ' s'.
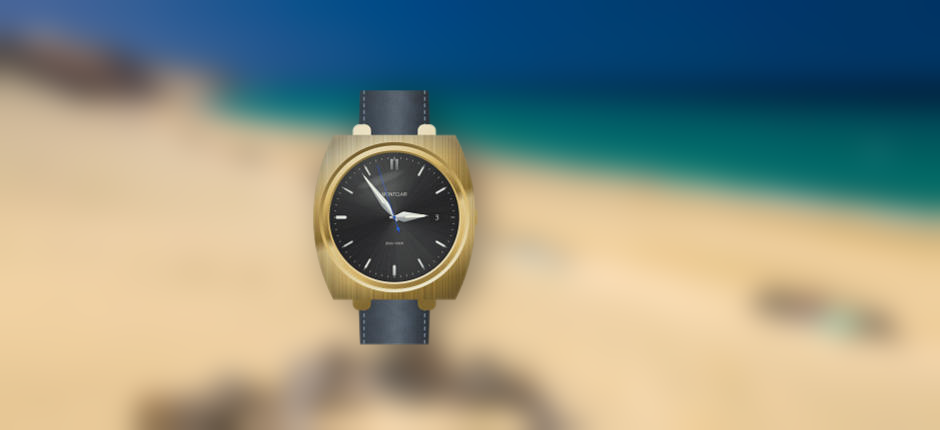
2 h 53 min 57 s
